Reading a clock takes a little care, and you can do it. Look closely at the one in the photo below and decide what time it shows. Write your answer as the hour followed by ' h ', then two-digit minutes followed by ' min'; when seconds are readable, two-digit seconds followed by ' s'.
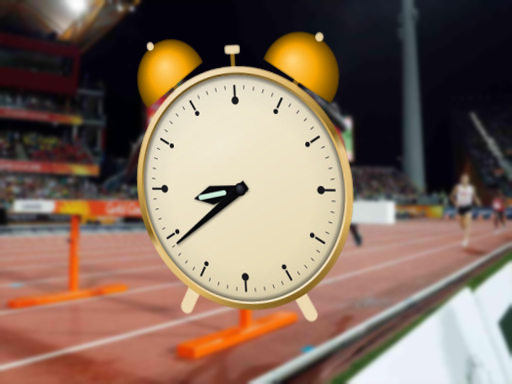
8 h 39 min
